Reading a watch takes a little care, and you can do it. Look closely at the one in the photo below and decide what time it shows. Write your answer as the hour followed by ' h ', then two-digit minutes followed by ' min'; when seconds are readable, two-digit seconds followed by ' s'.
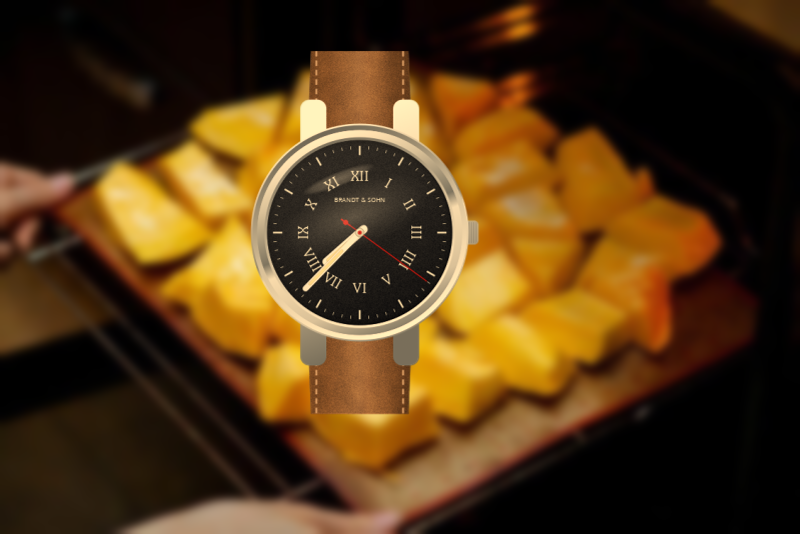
7 h 37 min 21 s
